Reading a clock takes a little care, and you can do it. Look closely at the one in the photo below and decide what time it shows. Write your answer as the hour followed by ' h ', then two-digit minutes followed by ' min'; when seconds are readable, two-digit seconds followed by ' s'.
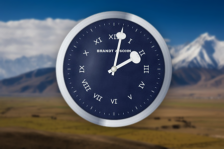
2 h 02 min
